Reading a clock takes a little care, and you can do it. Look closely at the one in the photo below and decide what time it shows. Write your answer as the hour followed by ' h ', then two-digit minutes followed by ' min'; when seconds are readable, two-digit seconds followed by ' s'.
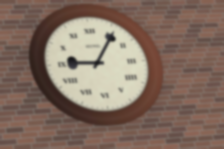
9 h 06 min
